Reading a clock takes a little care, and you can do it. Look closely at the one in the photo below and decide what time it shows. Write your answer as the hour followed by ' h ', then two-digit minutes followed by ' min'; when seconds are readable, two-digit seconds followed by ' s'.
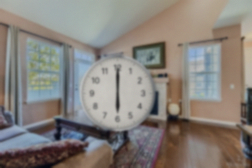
6 h 00 min
